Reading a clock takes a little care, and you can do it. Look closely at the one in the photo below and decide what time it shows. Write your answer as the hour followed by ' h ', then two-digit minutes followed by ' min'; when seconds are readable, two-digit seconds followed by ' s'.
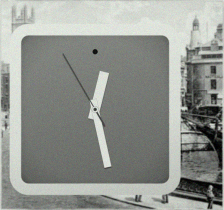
12 h 27 min 55 s
